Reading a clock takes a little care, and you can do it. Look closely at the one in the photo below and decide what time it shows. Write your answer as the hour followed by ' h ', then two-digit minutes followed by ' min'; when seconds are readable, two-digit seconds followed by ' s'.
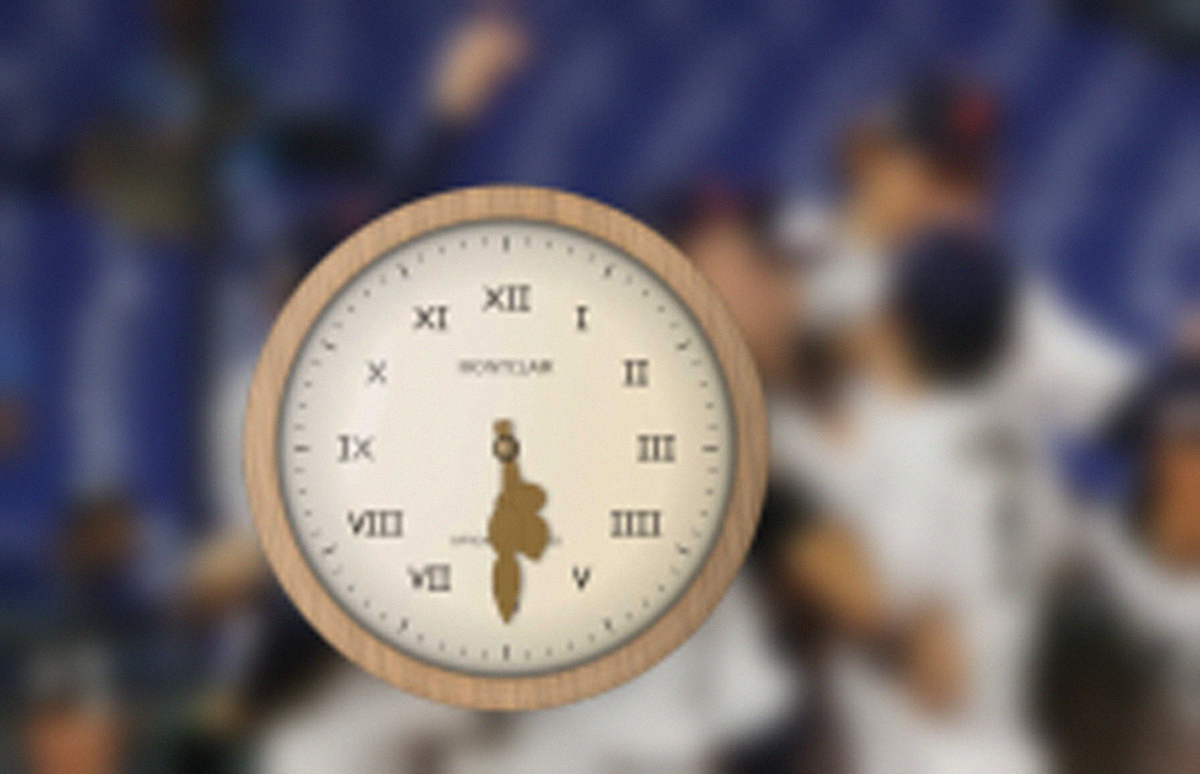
5 h 30 min
